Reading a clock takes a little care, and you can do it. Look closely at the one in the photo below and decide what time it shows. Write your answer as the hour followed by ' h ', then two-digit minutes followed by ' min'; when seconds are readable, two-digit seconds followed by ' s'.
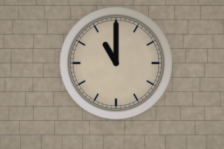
11 h 00 min
